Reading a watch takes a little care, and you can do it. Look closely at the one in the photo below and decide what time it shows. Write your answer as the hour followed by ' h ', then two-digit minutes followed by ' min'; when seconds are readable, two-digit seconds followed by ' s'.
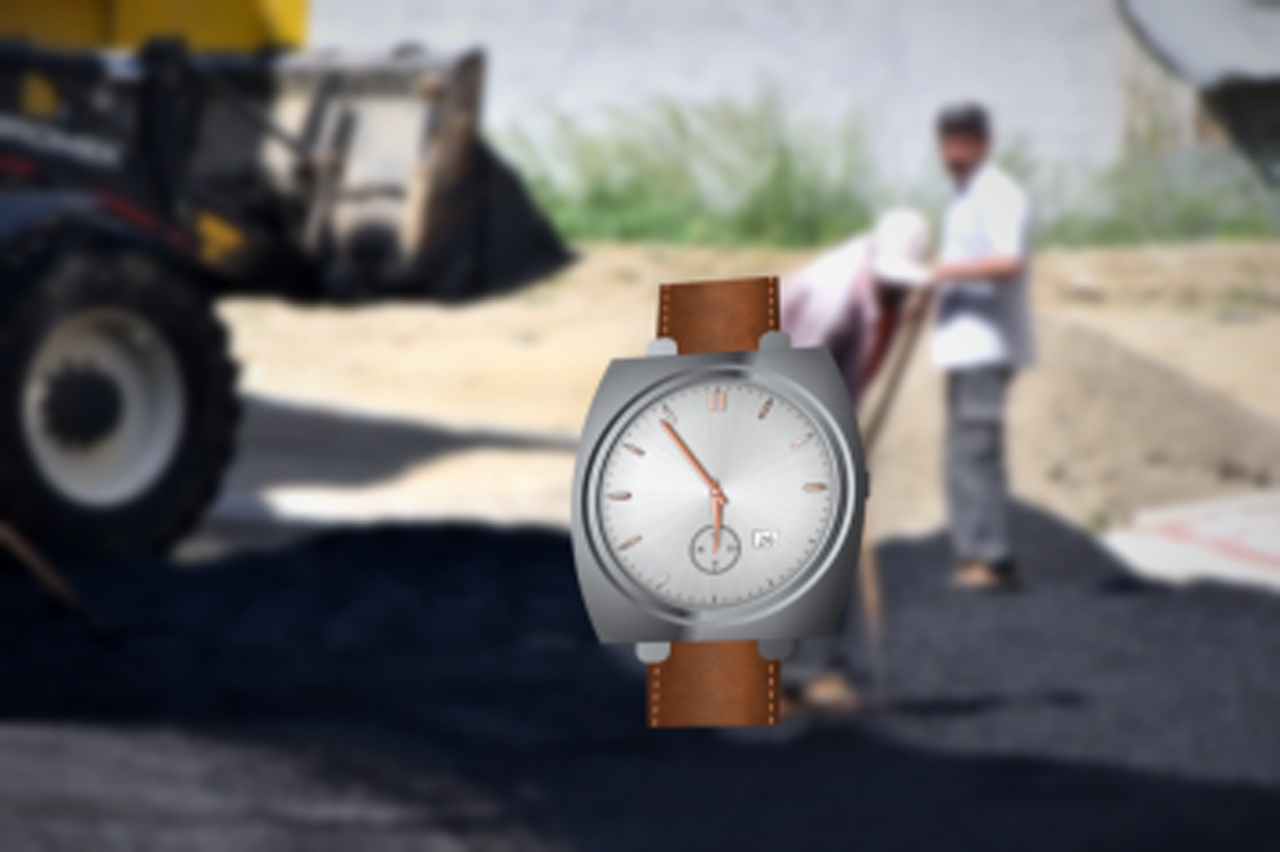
5 h 54 min
